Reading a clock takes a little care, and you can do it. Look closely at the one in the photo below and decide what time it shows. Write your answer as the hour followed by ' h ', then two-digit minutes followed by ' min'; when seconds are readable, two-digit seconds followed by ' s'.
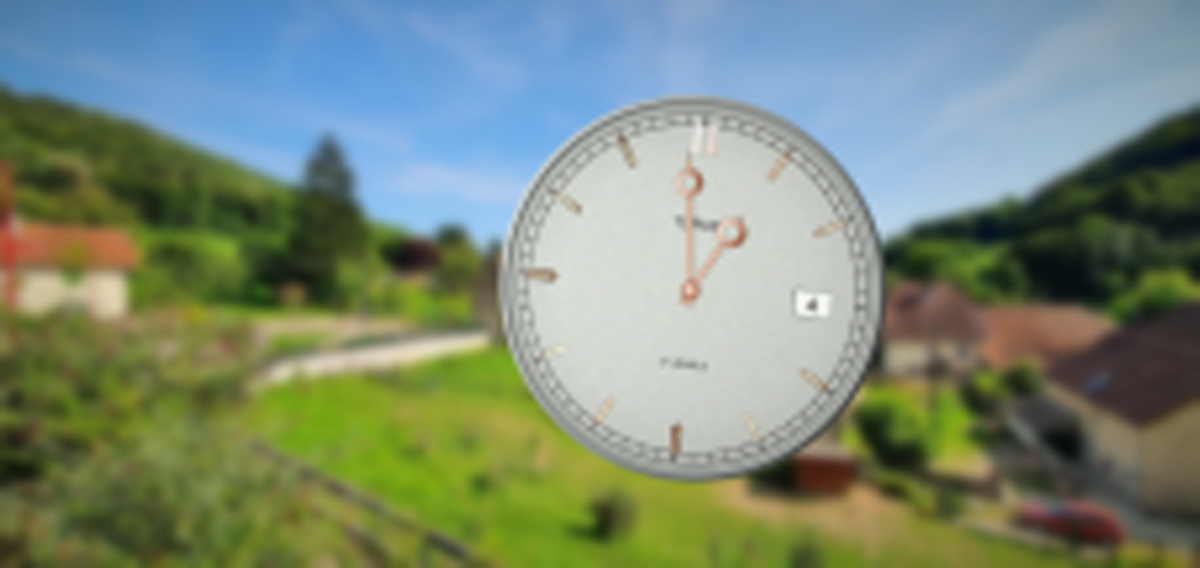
12 h 59 min
